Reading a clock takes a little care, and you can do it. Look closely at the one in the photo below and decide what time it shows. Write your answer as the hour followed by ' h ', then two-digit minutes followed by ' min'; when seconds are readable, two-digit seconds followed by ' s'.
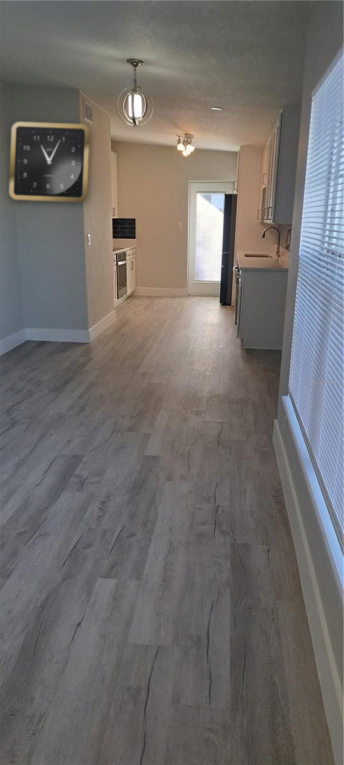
11 h 04 min
